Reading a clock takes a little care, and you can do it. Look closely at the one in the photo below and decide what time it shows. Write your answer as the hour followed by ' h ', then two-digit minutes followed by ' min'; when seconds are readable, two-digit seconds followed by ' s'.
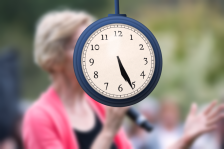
5 h 26 min
